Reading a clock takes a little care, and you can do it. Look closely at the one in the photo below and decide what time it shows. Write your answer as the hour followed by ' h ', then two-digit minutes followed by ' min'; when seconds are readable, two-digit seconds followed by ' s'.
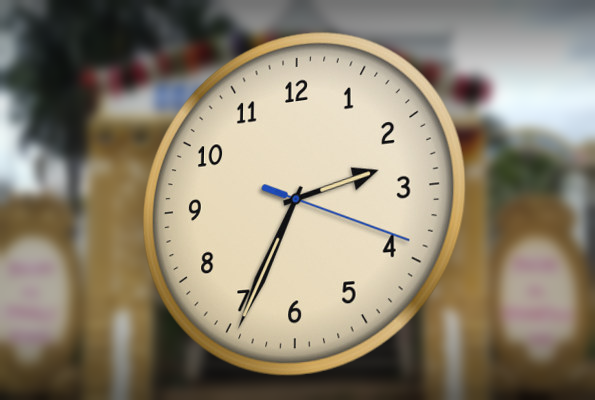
2 h 34 min 19 s
